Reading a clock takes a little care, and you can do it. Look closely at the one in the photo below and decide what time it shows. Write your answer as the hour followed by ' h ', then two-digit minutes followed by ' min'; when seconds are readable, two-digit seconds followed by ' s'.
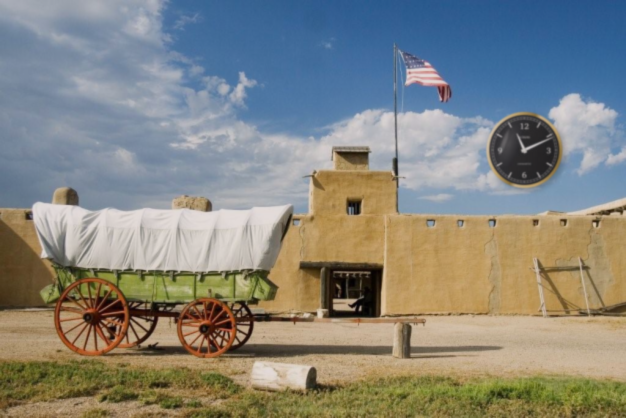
11 h 11 min
